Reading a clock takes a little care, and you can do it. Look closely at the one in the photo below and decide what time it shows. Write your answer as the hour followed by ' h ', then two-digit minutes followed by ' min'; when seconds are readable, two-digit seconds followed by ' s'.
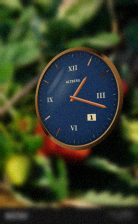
1 h 18 min
